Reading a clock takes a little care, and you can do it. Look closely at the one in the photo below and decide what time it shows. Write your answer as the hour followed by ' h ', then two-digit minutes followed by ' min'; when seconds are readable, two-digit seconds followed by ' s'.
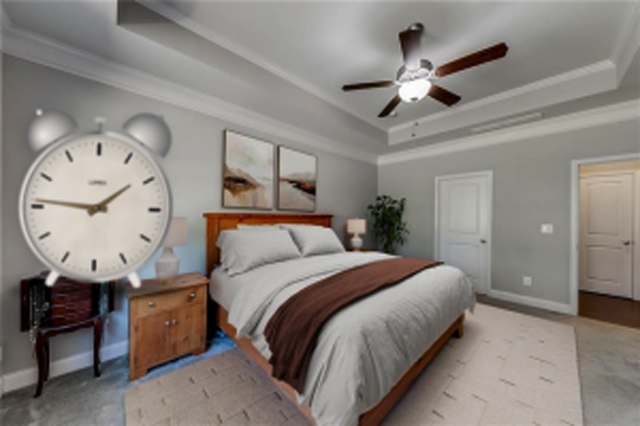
1 h 46 min
